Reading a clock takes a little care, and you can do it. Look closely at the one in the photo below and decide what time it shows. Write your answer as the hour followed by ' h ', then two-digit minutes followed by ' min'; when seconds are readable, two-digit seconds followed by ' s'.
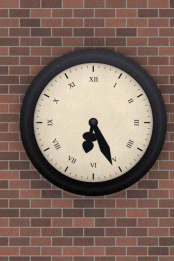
6 h 26 min
